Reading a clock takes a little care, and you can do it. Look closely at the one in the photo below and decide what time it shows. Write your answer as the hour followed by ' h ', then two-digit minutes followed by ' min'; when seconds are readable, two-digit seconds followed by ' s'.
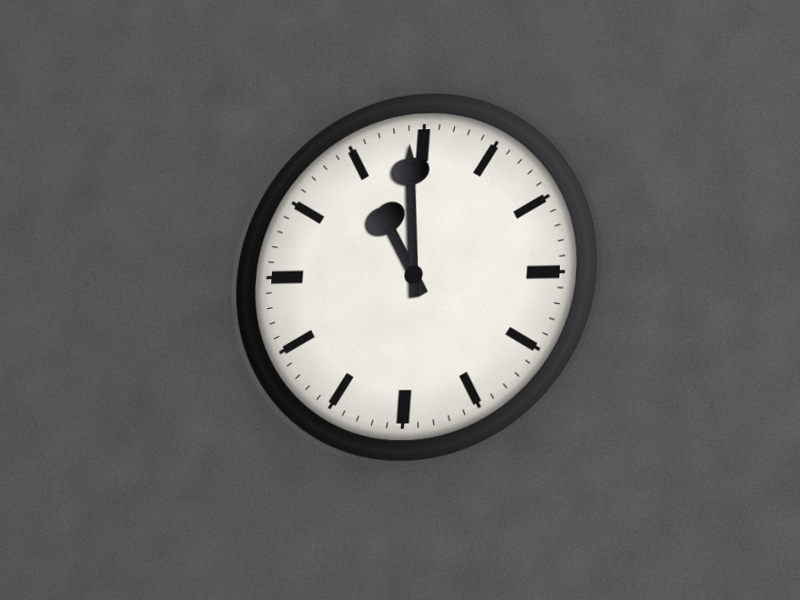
10 h 59 min
